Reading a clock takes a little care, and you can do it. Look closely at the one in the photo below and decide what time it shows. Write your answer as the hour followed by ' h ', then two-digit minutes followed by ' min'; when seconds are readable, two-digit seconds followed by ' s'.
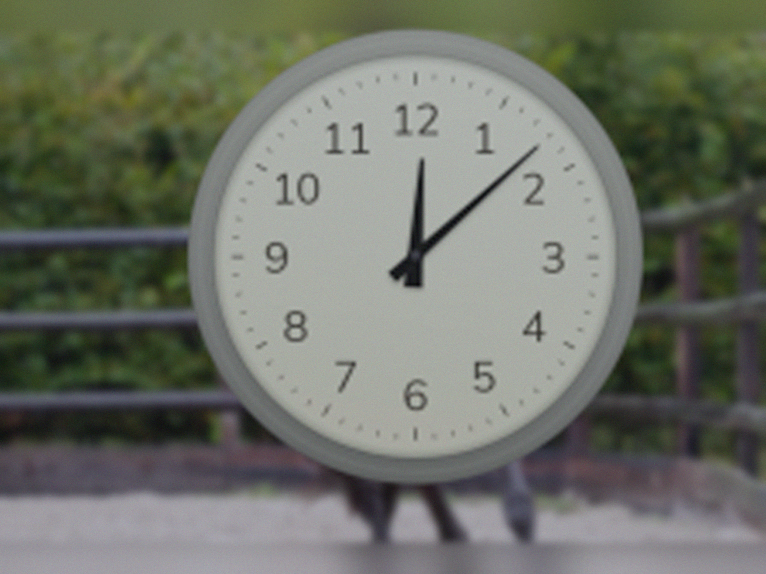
12 h 08 min
